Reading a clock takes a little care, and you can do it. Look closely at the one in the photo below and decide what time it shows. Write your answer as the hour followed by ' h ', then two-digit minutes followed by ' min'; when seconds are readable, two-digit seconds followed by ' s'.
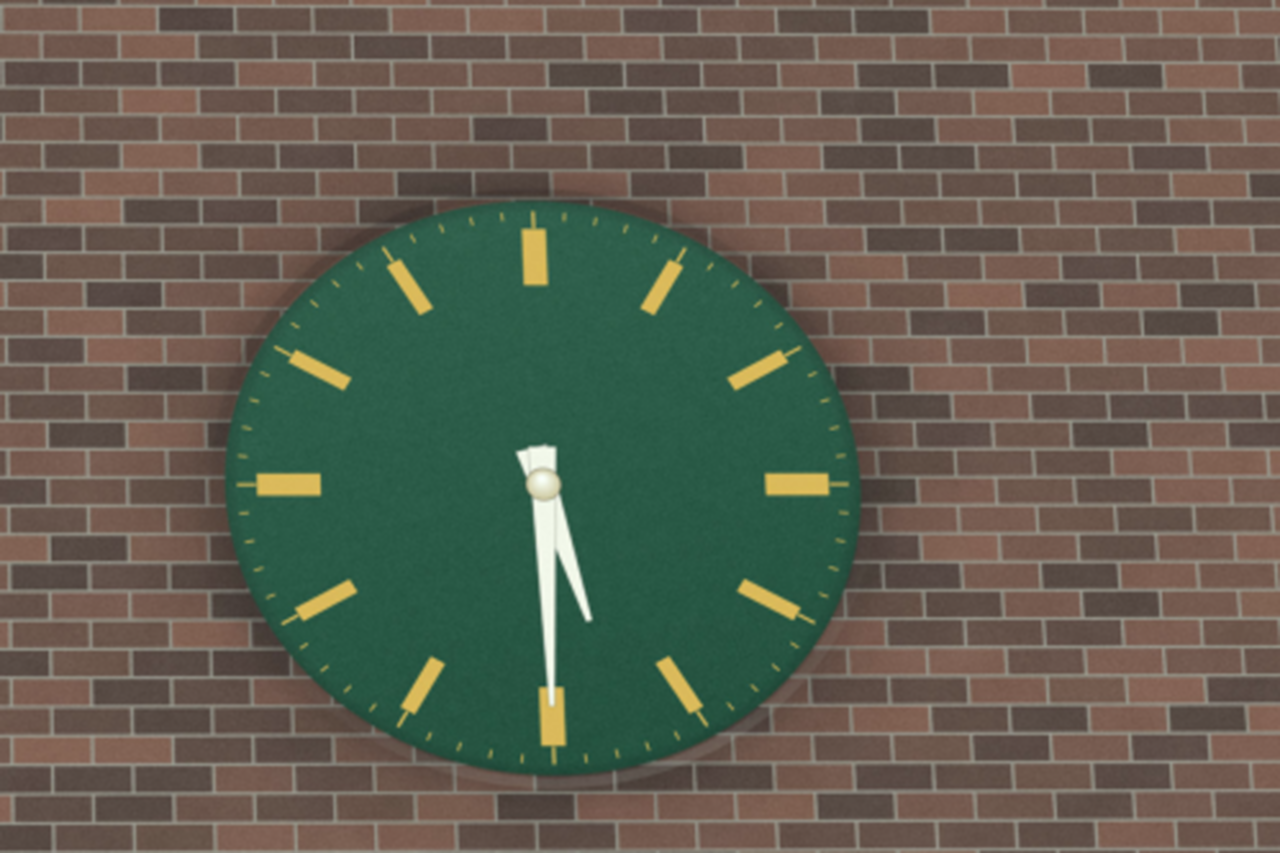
5 h 30 min
